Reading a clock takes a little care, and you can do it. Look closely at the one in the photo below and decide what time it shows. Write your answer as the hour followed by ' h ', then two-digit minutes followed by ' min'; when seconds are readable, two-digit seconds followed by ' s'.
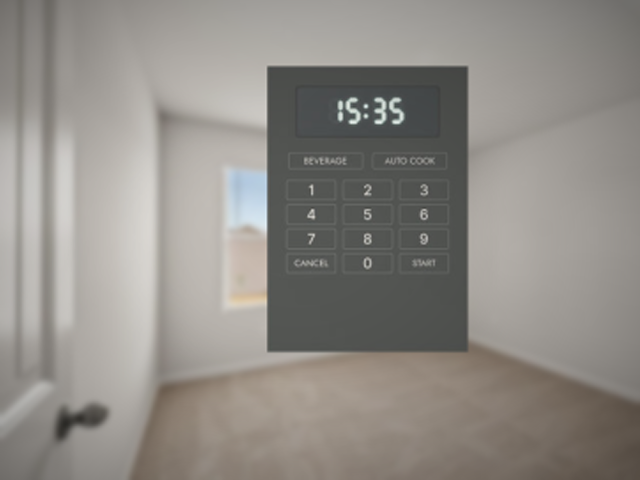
15 h 35 min
